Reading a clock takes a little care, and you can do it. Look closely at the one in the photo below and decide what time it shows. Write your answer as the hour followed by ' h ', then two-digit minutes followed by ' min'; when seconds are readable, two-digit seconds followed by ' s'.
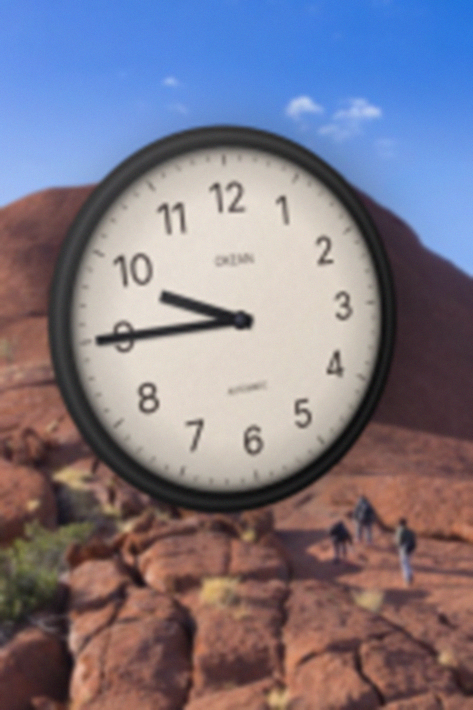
9 h 45 min
